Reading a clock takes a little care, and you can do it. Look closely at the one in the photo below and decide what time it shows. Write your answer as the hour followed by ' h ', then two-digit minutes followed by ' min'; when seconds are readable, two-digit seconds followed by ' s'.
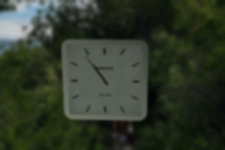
10 h 54 min
